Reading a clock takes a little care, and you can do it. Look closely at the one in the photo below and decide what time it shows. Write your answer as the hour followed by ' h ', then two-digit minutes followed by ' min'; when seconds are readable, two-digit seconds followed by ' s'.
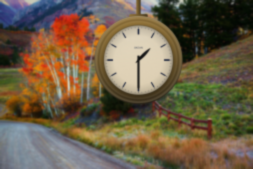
1 h 30 min
